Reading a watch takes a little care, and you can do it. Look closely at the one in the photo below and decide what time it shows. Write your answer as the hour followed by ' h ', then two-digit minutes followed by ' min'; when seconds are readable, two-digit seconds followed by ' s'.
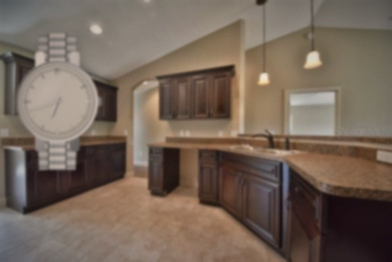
6 h 42 min
